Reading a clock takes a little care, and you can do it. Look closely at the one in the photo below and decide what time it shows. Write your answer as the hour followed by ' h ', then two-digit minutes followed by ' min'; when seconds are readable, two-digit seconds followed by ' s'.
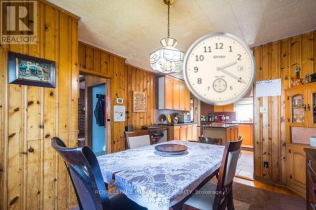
2 h 20 min
